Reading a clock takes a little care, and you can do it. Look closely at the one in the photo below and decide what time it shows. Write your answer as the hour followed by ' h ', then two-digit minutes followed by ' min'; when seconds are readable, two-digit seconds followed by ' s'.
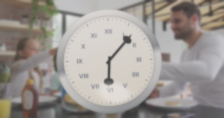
6 h 07 min
